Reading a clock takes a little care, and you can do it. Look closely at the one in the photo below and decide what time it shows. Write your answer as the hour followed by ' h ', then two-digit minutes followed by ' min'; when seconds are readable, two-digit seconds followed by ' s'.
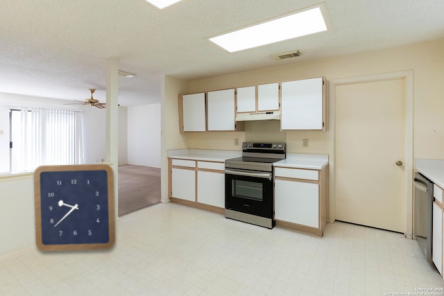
9 h 38 min
